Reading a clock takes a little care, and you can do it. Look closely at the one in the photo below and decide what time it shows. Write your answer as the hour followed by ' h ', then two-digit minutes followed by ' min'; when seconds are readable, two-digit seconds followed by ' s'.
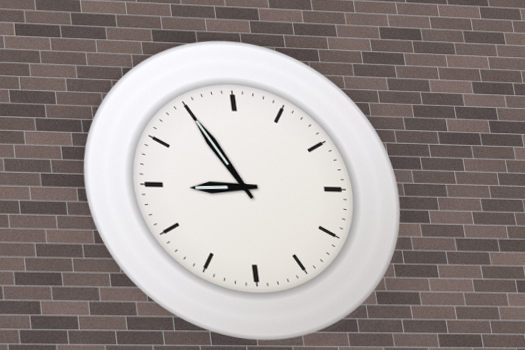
8 h 55 min
